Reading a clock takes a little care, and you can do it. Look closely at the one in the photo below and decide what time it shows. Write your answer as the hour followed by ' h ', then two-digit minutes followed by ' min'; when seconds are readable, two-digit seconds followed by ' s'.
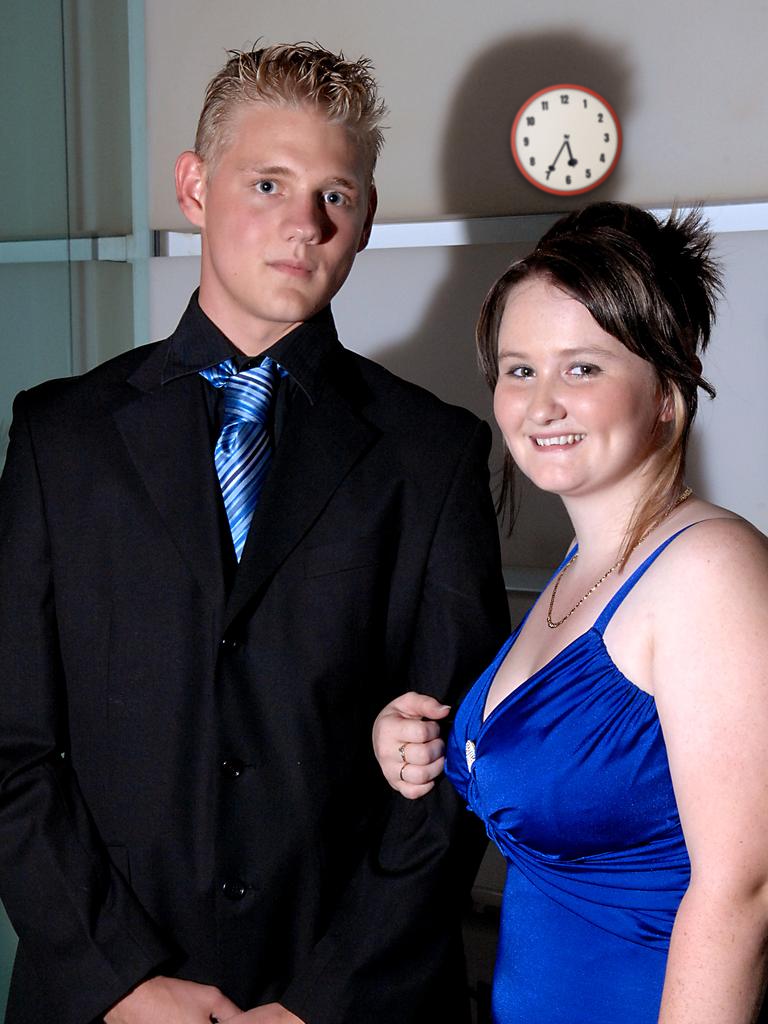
5 h 35 min
